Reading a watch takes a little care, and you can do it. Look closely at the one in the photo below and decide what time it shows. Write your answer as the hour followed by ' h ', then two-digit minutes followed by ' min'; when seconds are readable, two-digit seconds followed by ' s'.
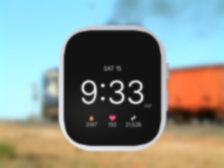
9 h 33 min
